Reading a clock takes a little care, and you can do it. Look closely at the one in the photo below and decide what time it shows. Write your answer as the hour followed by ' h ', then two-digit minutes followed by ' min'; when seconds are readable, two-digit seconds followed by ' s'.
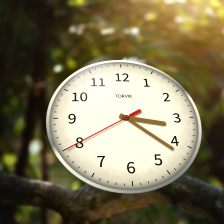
3 h 21 min 40 s
